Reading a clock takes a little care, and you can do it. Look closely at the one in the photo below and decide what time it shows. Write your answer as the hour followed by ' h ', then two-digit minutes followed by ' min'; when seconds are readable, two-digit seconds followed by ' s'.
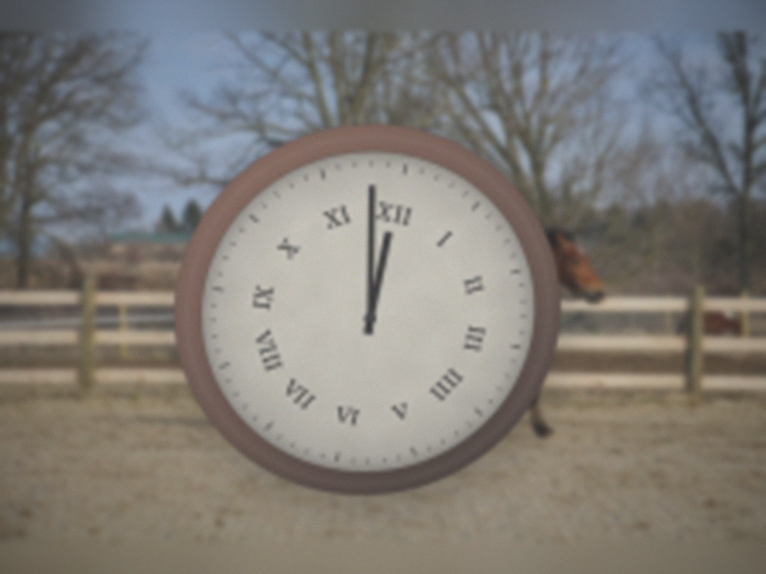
11 h 58 min
